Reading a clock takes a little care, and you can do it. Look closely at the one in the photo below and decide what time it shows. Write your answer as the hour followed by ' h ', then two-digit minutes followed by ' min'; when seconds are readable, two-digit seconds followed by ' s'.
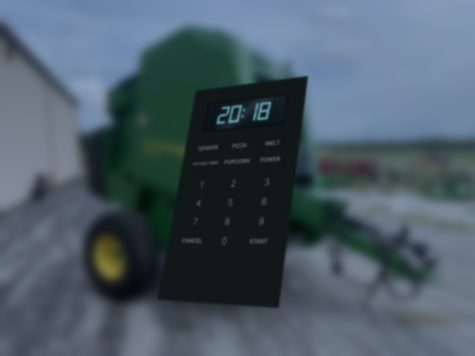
20 h 18 min
